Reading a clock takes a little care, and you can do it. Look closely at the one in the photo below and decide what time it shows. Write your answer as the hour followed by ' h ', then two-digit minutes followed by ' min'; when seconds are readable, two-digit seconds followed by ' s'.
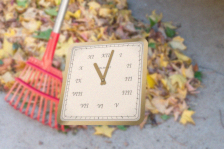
11 h 02 min
